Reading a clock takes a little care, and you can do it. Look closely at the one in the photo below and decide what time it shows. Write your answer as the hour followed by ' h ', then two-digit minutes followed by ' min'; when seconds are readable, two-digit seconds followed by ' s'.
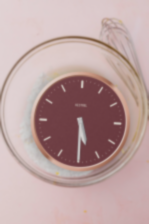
5 h 30 min
